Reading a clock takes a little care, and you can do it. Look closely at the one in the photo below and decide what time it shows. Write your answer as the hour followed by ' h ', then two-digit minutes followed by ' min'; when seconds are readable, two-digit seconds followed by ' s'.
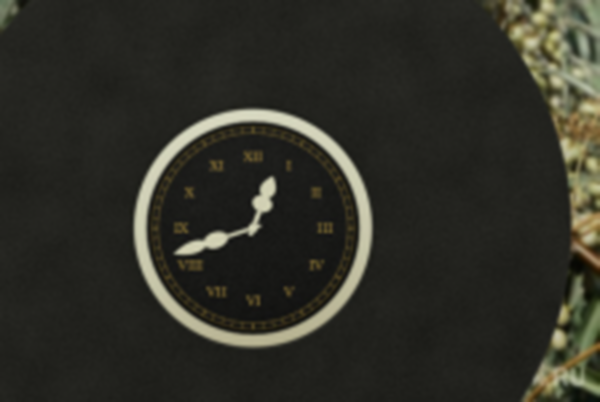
12 h 42 min
